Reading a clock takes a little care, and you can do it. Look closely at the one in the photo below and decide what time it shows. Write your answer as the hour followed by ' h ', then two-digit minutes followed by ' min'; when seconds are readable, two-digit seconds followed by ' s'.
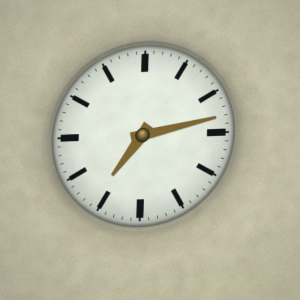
7 h 13 min
